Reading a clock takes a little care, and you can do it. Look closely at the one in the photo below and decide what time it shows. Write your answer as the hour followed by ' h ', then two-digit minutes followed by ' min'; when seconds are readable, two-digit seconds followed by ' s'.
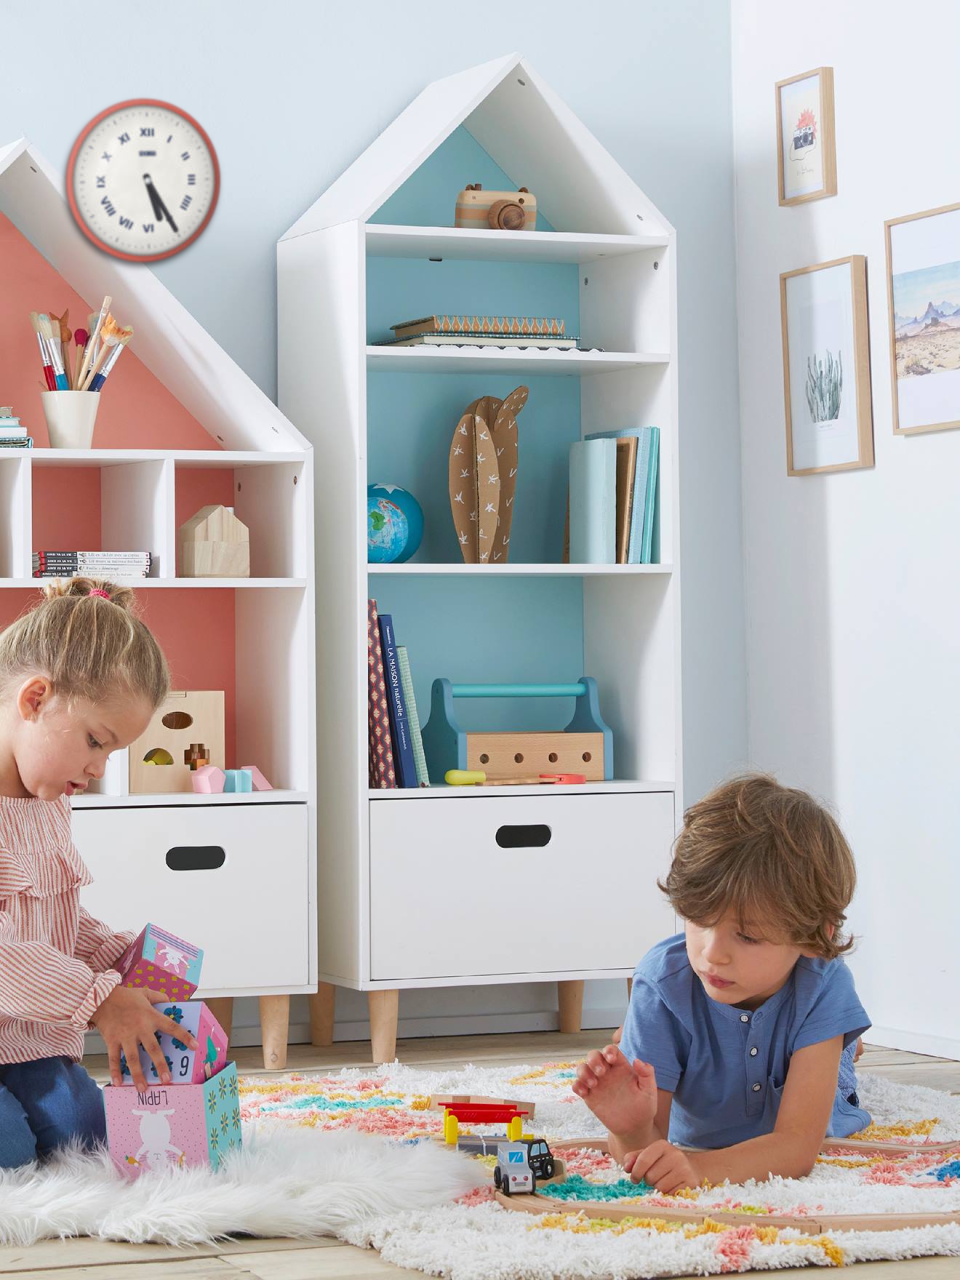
5 h 25 min
